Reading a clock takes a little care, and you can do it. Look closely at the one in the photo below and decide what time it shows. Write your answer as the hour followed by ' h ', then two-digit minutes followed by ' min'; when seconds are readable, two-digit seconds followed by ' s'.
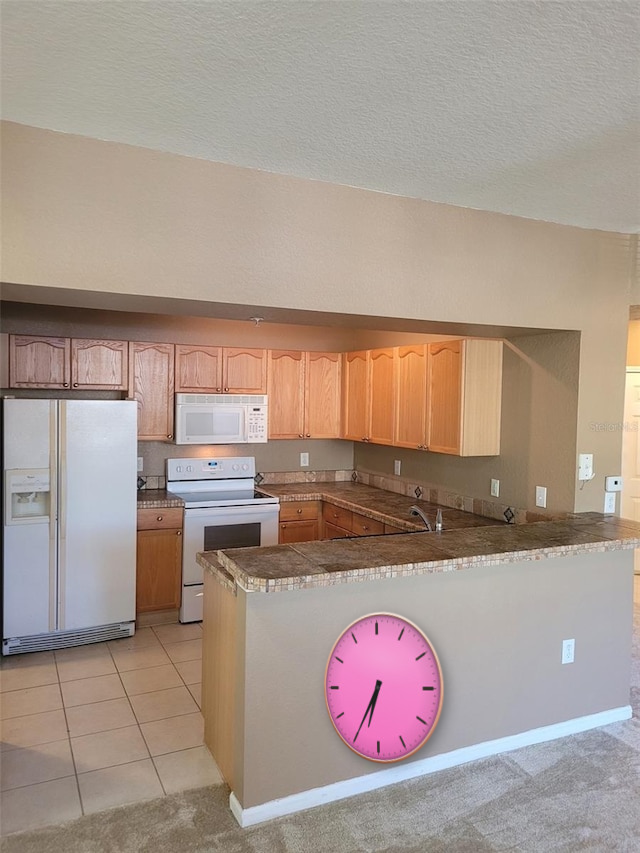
6 h 35 min
